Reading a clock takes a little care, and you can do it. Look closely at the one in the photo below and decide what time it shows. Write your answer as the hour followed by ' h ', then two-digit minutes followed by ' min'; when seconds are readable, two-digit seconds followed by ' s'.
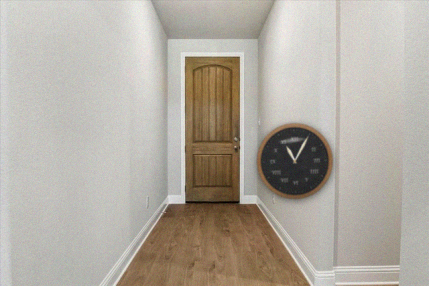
11 h 05 min
